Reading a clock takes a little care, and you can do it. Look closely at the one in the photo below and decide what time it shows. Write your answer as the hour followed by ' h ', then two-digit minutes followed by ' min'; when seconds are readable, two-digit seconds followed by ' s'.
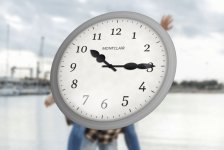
10 h 15 min
